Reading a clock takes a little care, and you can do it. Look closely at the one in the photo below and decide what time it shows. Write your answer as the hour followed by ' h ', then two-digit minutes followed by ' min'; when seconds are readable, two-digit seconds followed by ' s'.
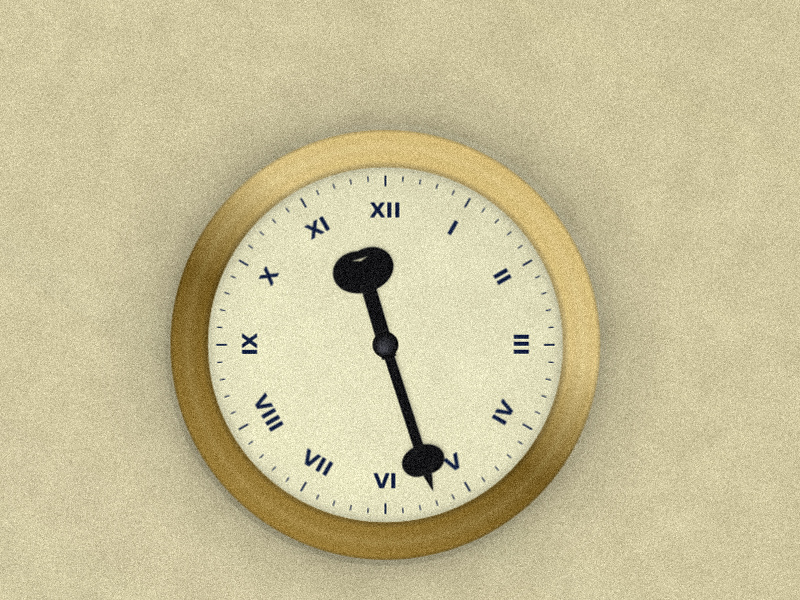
11 h 27 min
